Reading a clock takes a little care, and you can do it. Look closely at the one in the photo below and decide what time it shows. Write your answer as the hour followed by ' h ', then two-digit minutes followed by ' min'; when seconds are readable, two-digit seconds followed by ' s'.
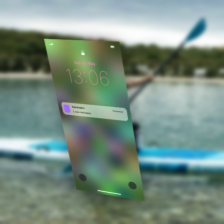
13 h 06 min
